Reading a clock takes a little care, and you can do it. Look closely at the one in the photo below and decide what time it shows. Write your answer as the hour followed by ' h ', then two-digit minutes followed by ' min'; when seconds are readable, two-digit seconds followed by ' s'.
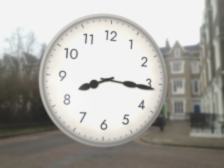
8 h 16 min
